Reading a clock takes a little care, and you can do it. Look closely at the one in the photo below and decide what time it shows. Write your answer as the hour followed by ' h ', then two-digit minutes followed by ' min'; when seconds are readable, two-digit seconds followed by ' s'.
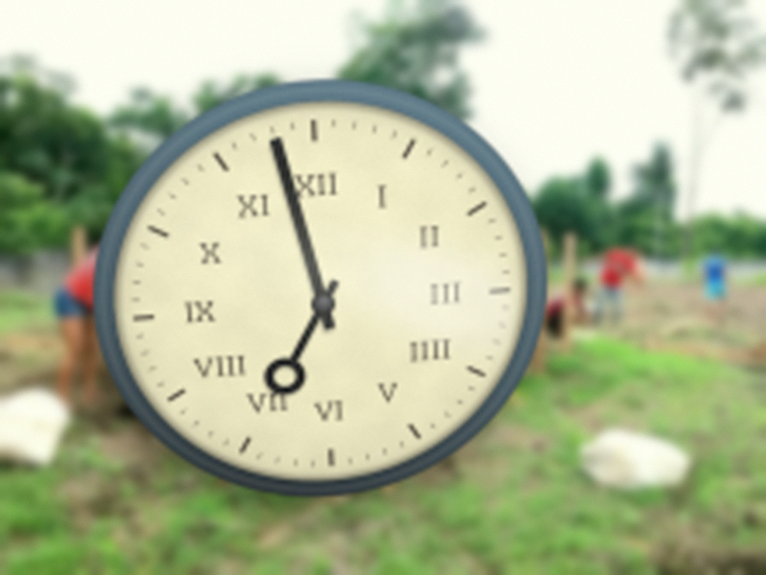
6 h 58 min
